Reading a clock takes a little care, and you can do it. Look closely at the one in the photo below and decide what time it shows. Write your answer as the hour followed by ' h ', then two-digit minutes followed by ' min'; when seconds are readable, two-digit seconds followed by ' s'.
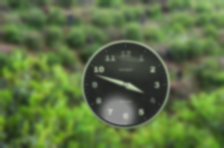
3 h 48 min
